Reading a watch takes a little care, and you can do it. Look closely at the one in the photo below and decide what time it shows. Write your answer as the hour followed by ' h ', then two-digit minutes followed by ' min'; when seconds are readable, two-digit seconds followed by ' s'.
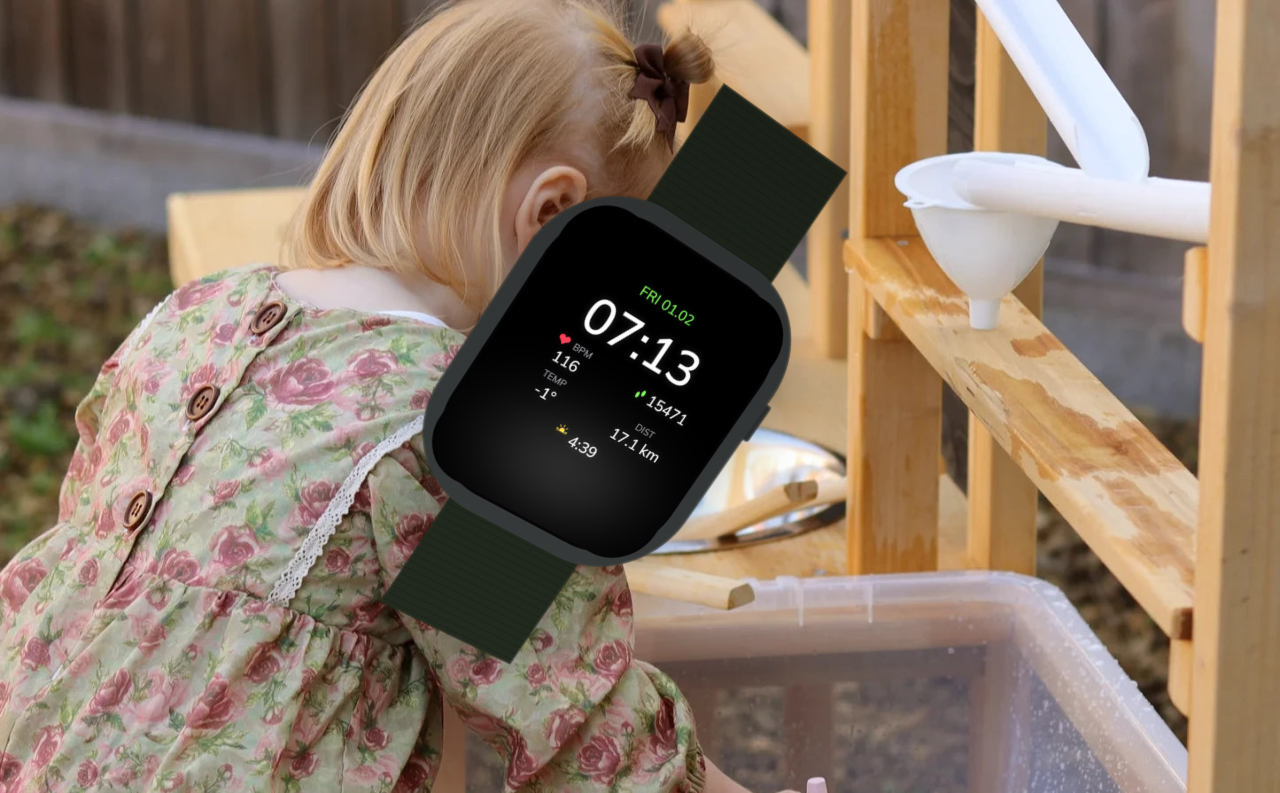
7 h 13 min
